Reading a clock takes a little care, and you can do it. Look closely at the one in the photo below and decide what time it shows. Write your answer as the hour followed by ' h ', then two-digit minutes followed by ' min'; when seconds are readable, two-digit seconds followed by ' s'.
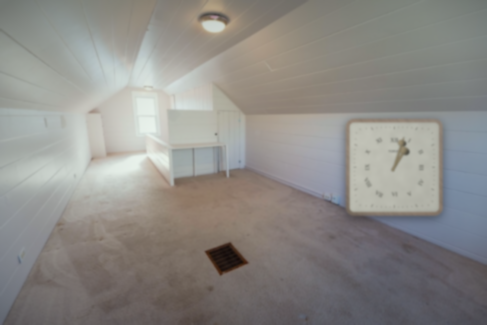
1 h 03 min
